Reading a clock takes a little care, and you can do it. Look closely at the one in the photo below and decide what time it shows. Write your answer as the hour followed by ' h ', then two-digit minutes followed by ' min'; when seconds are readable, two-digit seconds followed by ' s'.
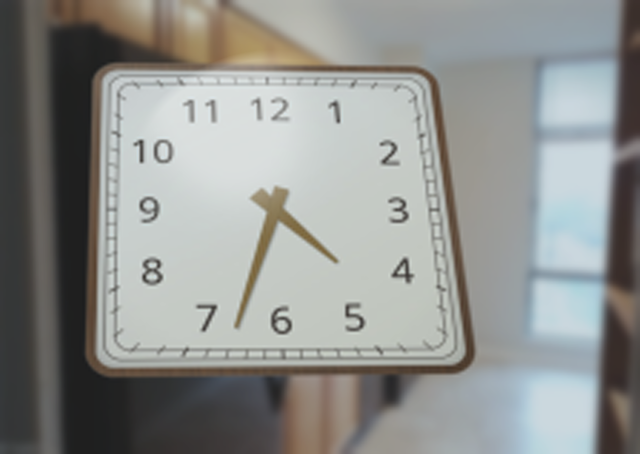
4 h 33 min
